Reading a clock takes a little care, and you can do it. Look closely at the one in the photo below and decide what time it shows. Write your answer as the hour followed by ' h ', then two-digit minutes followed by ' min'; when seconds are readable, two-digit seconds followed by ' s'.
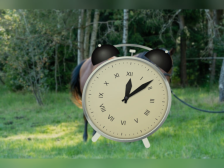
12 h 08 min
